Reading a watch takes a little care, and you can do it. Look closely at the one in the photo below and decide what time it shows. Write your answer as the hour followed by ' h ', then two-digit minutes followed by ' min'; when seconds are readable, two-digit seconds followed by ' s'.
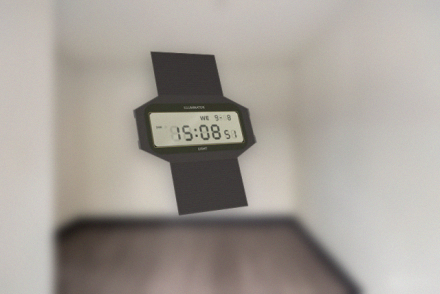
15 h 08 min 51 s
